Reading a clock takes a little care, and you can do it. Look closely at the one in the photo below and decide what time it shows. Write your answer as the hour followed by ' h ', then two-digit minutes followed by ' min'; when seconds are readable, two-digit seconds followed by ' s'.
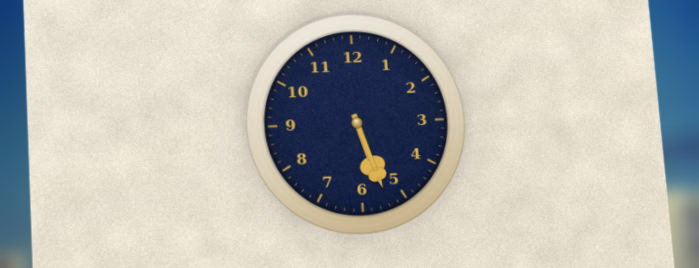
5 h 27 min
